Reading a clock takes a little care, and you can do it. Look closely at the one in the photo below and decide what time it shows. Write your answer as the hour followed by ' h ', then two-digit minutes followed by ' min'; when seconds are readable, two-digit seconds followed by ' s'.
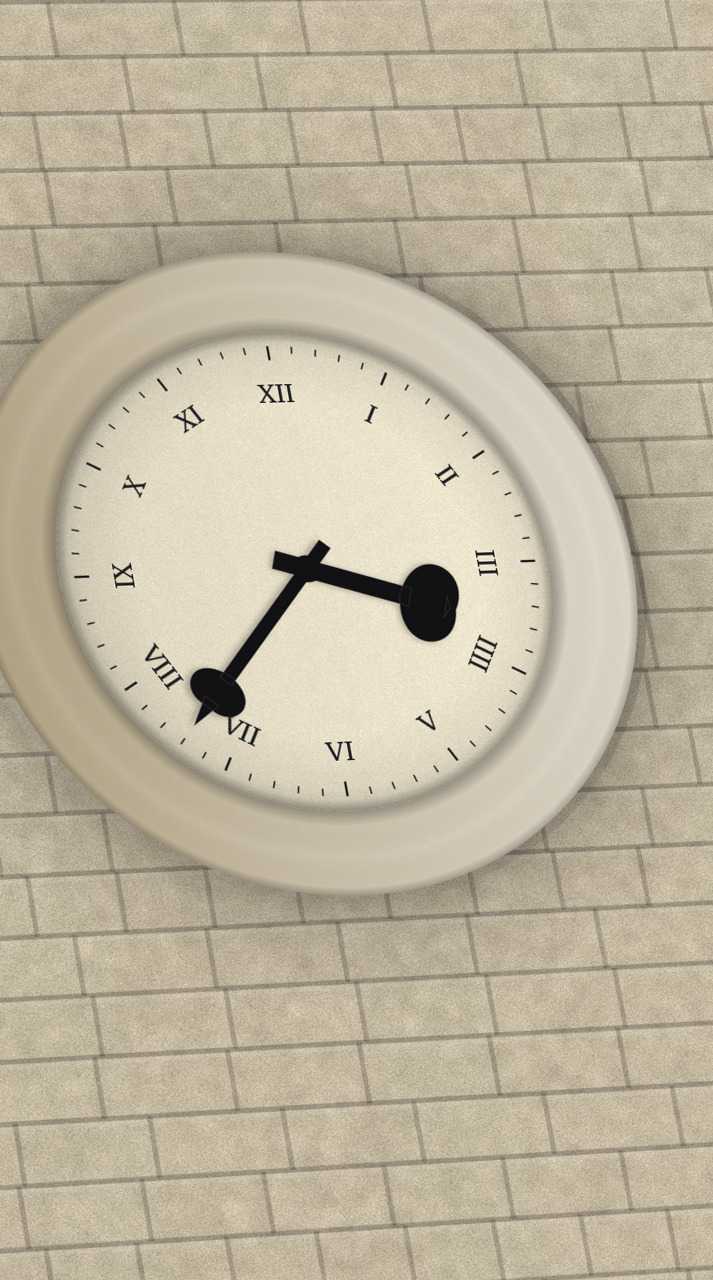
3 h 37 min
